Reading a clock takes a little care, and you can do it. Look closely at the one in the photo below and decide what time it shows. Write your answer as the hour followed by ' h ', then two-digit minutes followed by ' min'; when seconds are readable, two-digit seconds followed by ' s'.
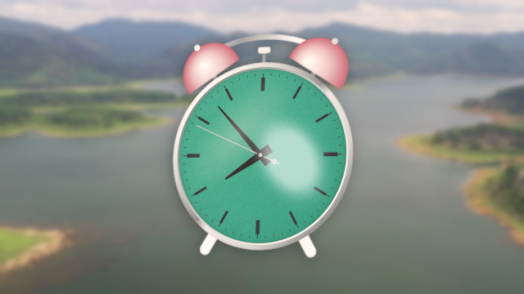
7 h 52 min 49 s
